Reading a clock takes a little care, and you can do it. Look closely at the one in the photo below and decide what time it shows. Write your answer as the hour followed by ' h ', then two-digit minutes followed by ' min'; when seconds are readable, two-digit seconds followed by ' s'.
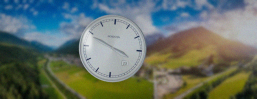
3 h 49 min
